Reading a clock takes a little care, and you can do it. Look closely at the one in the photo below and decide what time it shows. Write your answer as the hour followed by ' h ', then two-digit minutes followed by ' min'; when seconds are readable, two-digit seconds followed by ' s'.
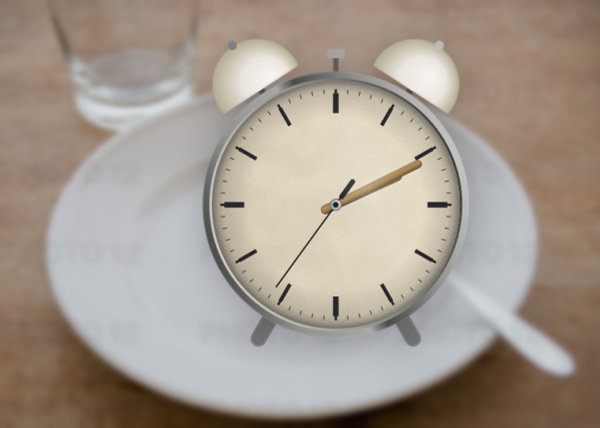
2 h 10 min 36 s
